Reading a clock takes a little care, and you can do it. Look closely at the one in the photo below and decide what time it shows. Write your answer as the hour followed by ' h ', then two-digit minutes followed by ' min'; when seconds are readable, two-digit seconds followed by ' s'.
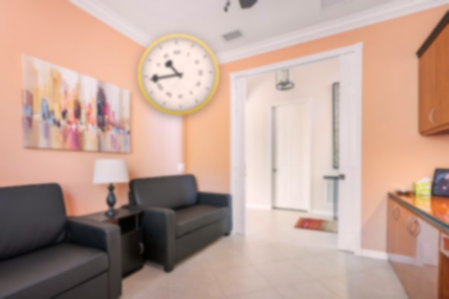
10 h 44 min
